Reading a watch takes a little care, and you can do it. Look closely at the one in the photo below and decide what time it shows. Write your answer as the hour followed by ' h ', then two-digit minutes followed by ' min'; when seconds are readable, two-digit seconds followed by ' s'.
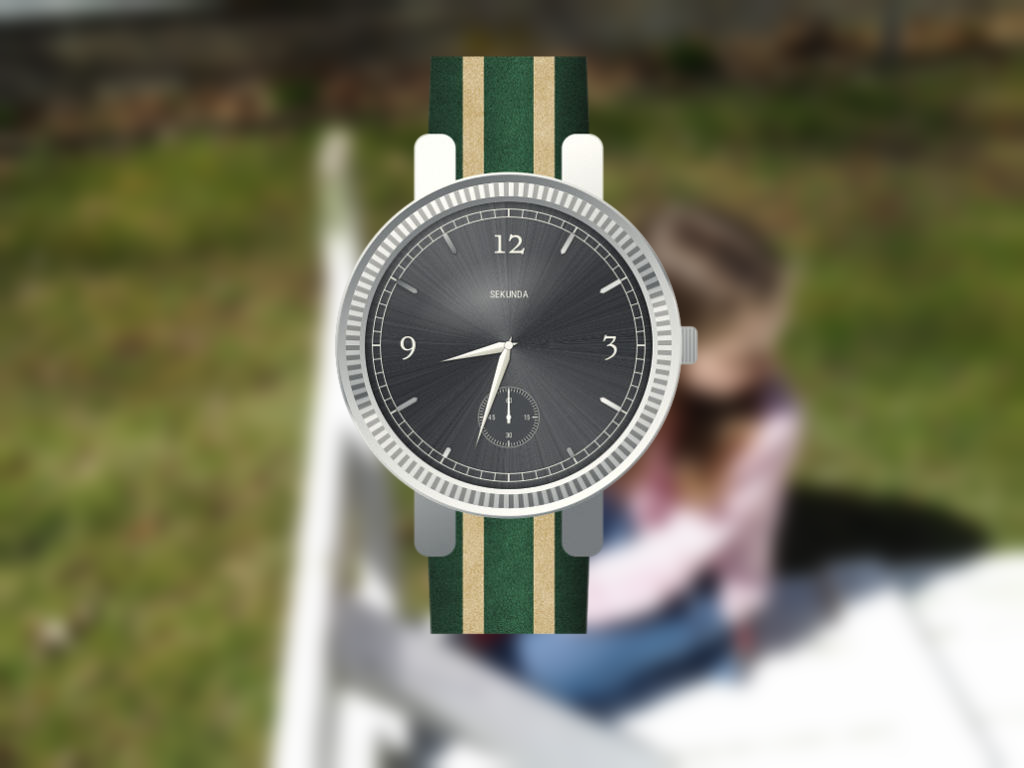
8 h 33 min
